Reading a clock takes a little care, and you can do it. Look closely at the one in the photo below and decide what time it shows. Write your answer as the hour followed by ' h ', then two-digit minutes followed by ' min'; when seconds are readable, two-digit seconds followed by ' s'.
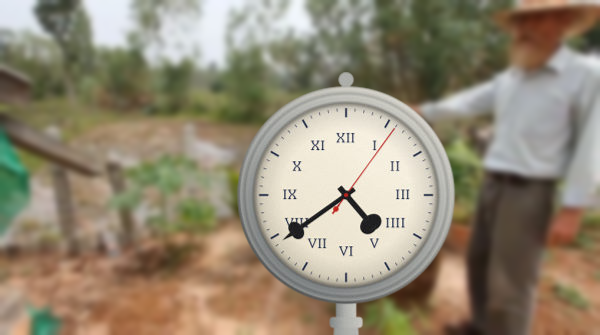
4 h 39 min 06 s
